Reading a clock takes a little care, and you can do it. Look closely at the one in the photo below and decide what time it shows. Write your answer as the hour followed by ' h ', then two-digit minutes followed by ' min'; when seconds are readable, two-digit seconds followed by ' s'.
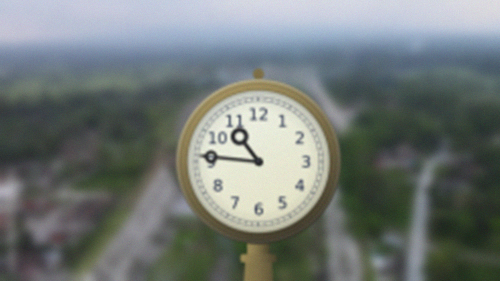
10 h 46 min
